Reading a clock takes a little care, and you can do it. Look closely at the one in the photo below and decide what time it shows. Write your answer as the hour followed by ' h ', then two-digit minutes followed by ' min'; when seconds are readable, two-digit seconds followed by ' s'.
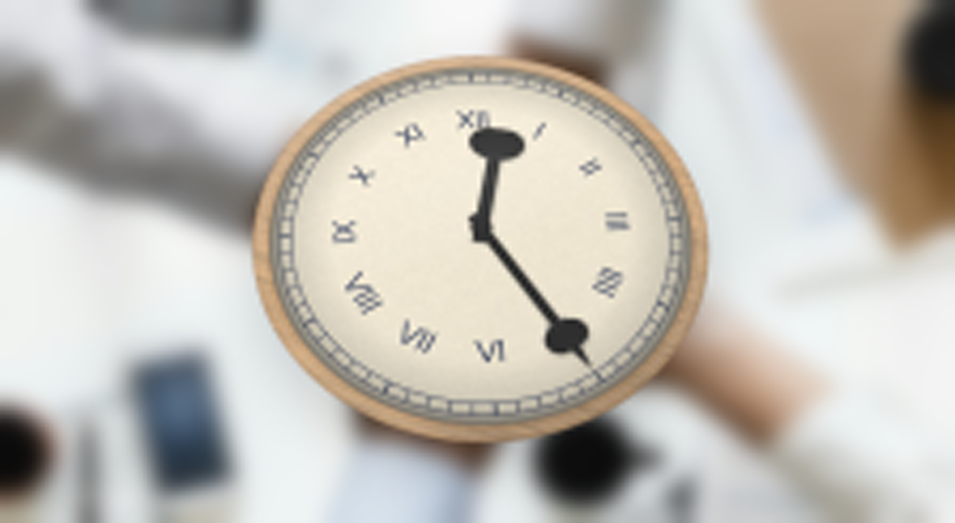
12 h 25 min
